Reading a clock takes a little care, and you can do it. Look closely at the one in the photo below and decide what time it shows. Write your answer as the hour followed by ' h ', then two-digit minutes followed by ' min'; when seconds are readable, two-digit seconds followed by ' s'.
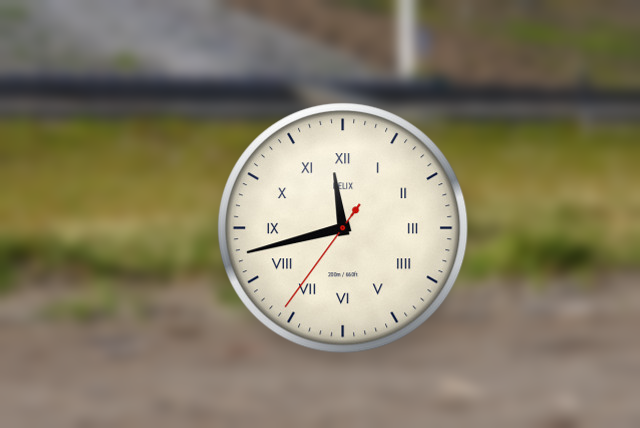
11 h 42 min 36 s
